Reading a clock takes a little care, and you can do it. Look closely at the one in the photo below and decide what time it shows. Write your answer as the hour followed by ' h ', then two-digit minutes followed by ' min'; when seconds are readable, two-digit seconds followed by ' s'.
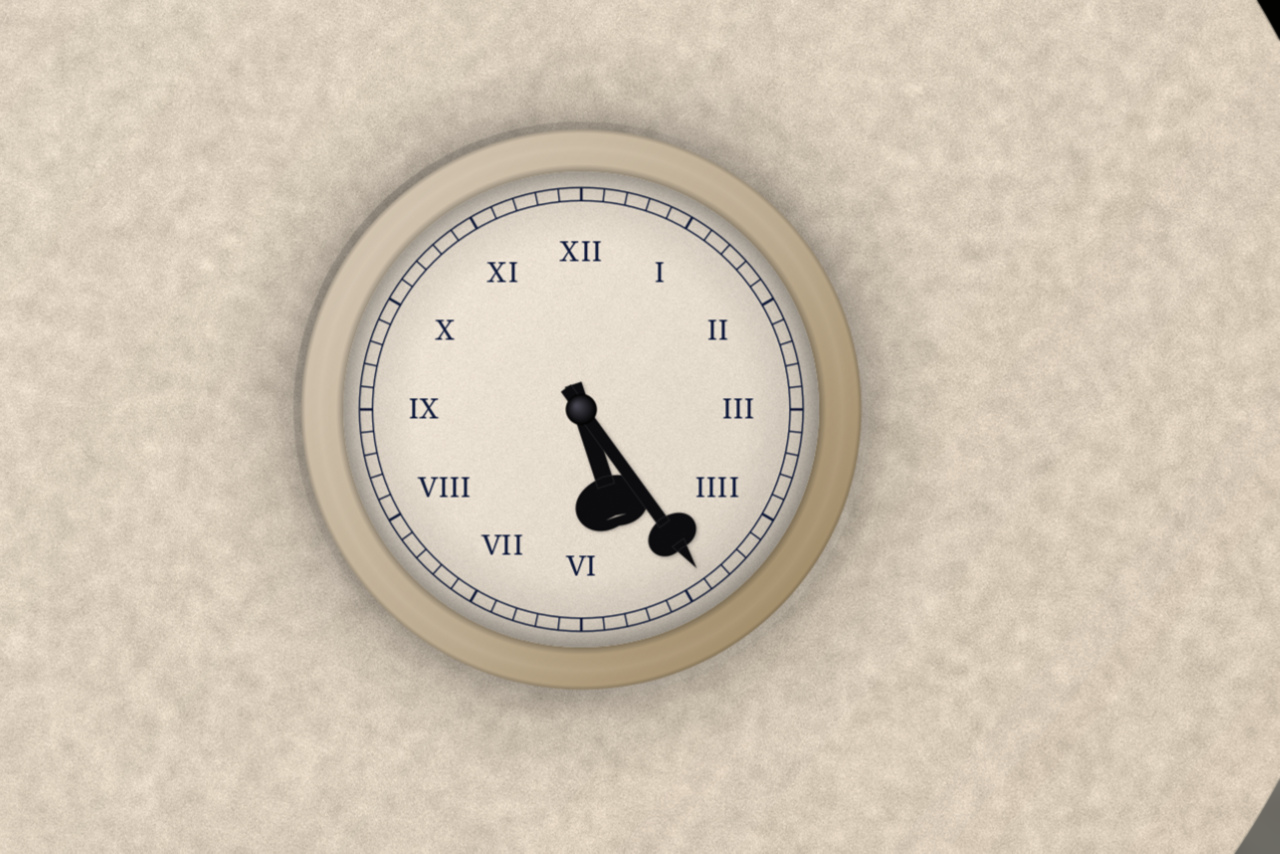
5 h 24 min
